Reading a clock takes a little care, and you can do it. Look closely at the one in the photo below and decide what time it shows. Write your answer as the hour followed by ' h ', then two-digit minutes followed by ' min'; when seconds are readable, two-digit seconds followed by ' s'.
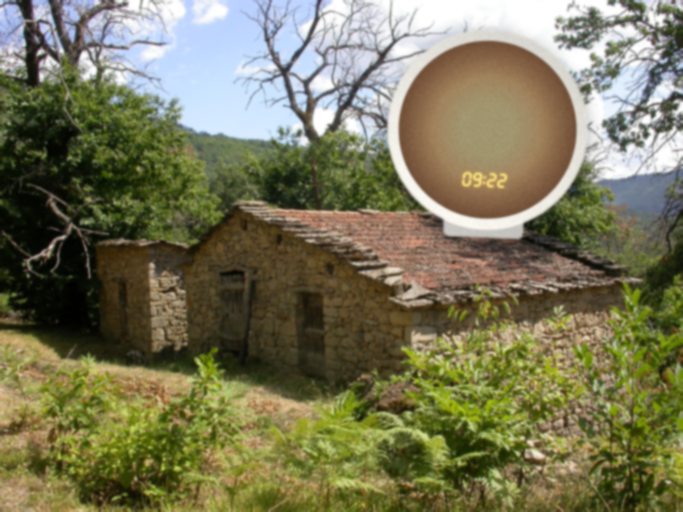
9 h 22 min
